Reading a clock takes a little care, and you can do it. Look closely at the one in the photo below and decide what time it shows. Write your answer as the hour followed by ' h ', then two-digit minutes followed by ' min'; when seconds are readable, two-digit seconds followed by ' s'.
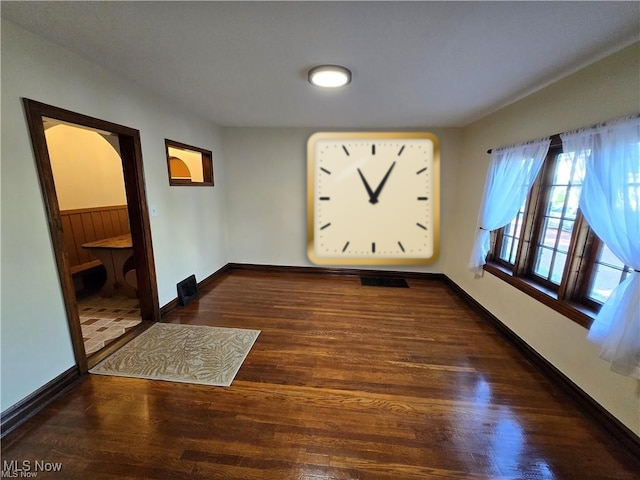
11 h 05 min
